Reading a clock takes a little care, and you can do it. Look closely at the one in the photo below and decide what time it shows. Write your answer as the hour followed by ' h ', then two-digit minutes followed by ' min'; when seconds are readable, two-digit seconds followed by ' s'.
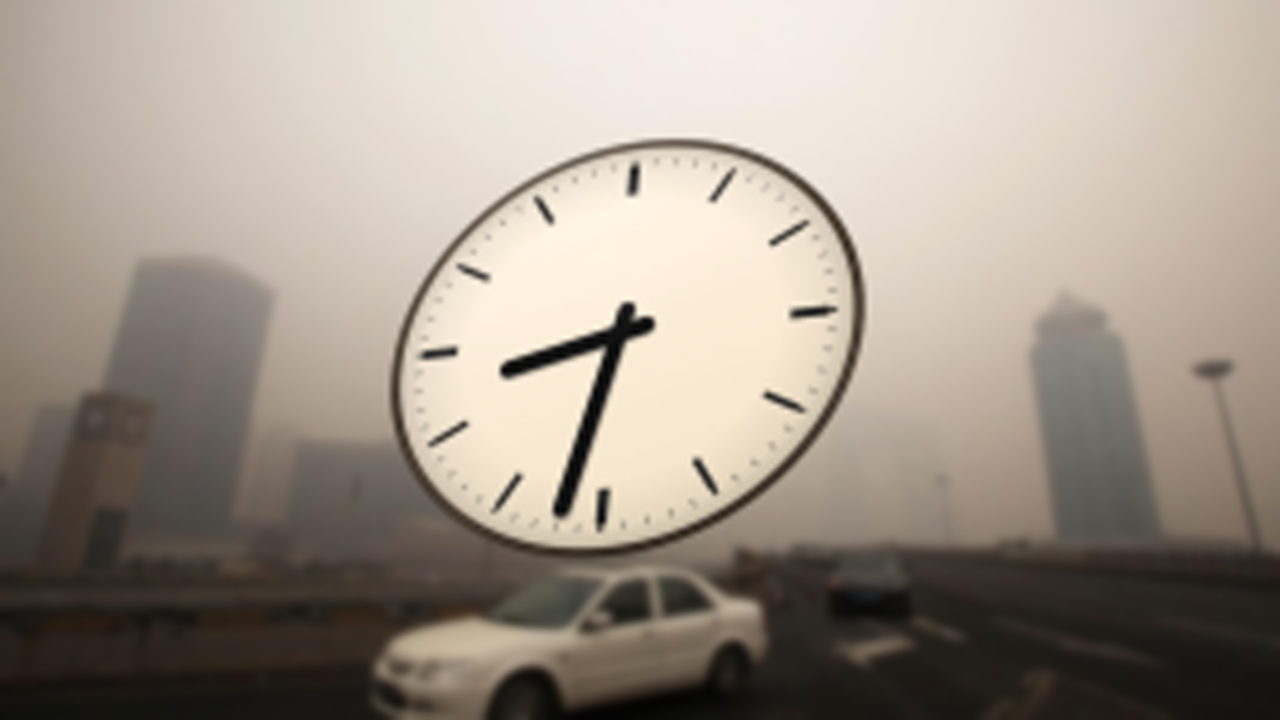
8 h 32 min
